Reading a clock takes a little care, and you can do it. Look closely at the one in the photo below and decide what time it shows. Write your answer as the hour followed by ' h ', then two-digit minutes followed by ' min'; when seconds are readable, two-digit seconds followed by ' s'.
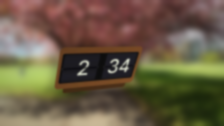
2 h 34 min
